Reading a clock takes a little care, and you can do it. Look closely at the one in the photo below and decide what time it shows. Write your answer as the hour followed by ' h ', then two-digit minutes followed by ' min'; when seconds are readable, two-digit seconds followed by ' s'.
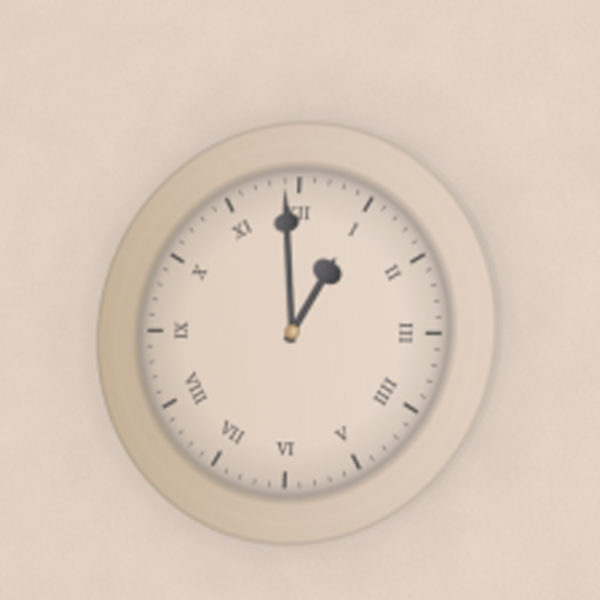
12 h 59 min
